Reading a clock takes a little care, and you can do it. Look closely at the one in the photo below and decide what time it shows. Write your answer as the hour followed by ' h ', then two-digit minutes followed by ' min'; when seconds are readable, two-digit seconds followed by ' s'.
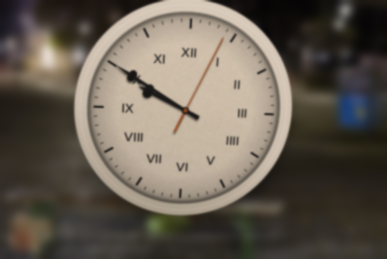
9 h 50 min 04 s
